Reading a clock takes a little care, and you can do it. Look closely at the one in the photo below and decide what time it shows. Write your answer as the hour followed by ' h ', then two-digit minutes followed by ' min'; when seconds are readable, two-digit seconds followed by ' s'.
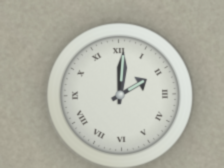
2 h 01 min
